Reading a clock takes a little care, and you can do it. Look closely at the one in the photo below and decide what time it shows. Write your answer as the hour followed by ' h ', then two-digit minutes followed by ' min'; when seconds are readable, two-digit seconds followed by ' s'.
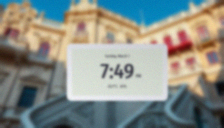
7 h 49 min
